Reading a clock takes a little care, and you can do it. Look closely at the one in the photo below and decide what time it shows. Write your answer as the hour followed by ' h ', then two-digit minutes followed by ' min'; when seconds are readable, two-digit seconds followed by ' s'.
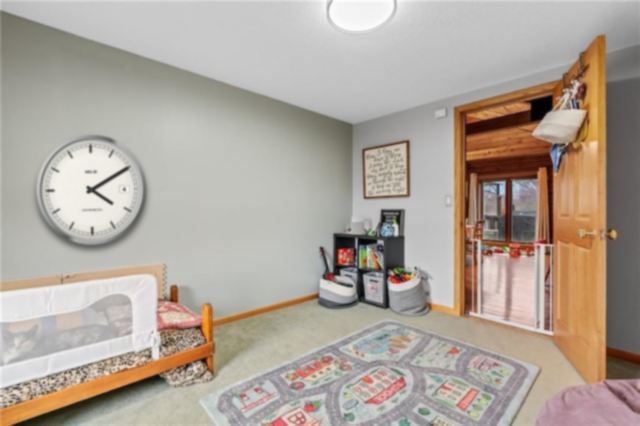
4 h 10 min
